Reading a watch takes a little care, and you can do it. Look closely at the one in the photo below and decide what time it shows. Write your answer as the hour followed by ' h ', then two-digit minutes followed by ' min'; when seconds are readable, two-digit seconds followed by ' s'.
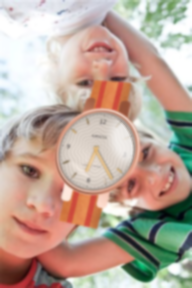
6 h 23 min
